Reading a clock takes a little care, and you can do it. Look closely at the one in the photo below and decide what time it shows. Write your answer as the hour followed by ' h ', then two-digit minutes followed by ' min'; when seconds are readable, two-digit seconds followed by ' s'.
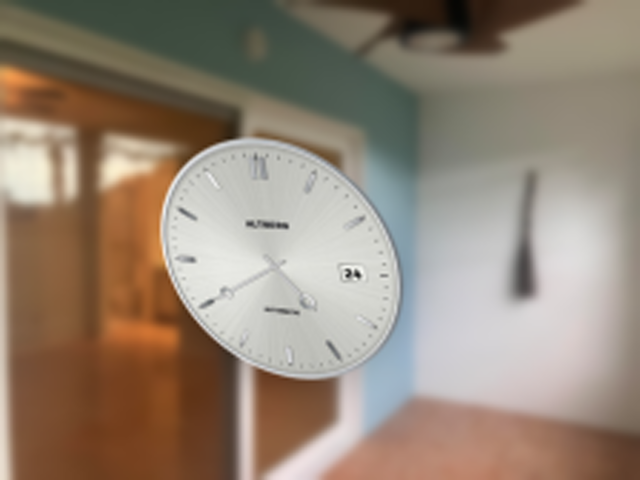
4 h 40 min
